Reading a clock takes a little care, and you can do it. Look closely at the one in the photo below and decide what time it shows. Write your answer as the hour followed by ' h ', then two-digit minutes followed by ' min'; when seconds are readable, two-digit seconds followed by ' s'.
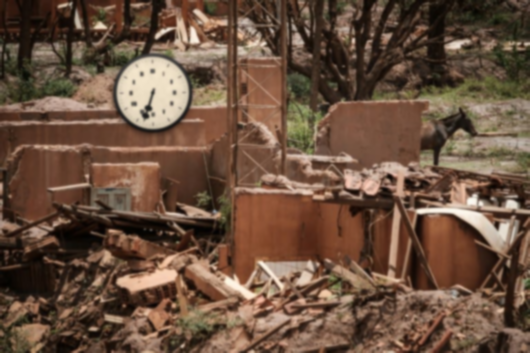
6 h 33 min
